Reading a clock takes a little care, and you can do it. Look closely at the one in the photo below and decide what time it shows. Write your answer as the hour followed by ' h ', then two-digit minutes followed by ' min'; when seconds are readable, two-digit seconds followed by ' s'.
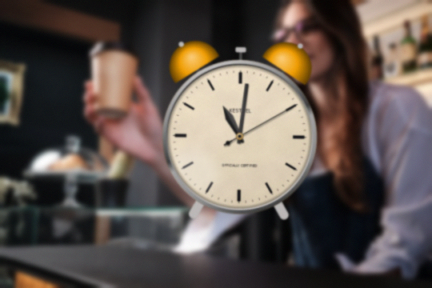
11 h 01 min 10 s
